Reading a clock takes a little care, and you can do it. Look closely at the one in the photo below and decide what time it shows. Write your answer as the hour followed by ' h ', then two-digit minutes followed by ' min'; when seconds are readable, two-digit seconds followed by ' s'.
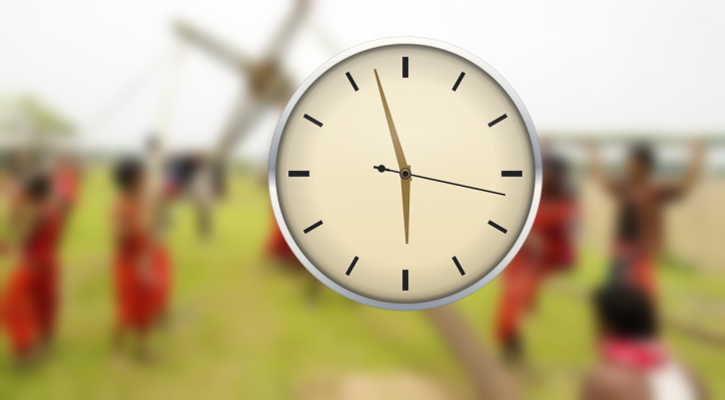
5 h 57 min 17 s
